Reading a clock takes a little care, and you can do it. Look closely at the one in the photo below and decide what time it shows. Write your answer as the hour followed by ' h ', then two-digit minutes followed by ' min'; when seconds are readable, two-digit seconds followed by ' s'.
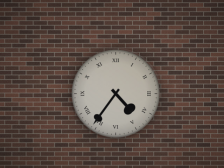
4 h 36 min
